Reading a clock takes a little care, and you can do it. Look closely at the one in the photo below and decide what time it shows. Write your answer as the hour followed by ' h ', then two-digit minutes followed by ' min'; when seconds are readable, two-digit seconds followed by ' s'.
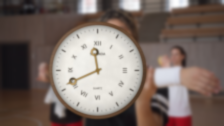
11 h 41 min
